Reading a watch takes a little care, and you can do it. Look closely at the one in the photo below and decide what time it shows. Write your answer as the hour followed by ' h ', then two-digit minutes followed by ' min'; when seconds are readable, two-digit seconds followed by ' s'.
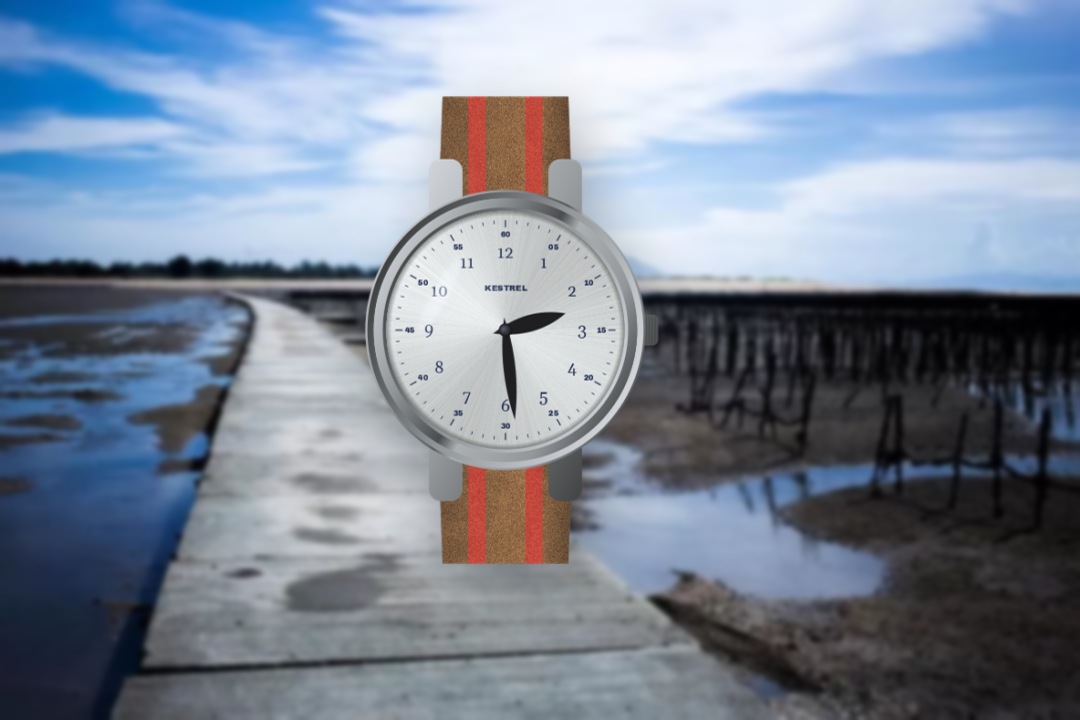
2 h 29 min
